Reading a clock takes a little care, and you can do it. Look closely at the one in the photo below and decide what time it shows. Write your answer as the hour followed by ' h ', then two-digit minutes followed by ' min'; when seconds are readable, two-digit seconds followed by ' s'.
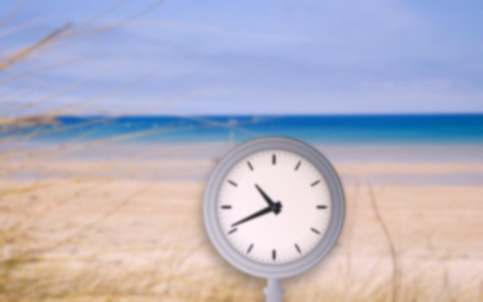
10 h 41 min
